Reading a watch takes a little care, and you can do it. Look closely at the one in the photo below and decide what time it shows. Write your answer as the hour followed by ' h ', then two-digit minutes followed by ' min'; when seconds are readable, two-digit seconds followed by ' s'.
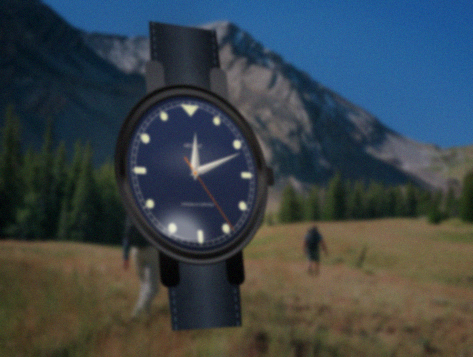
12 h 11 min 24 s
